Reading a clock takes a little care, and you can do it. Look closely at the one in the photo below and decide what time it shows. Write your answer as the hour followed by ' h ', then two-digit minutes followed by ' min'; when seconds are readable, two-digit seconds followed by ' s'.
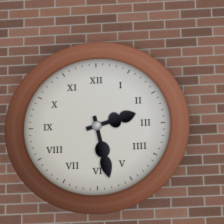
2 h 28 min
